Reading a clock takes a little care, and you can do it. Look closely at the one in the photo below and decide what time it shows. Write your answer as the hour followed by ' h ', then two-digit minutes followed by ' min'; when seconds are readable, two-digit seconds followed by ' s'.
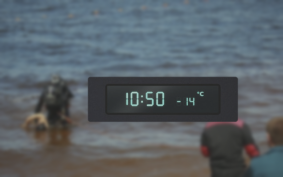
10 h 50 min
